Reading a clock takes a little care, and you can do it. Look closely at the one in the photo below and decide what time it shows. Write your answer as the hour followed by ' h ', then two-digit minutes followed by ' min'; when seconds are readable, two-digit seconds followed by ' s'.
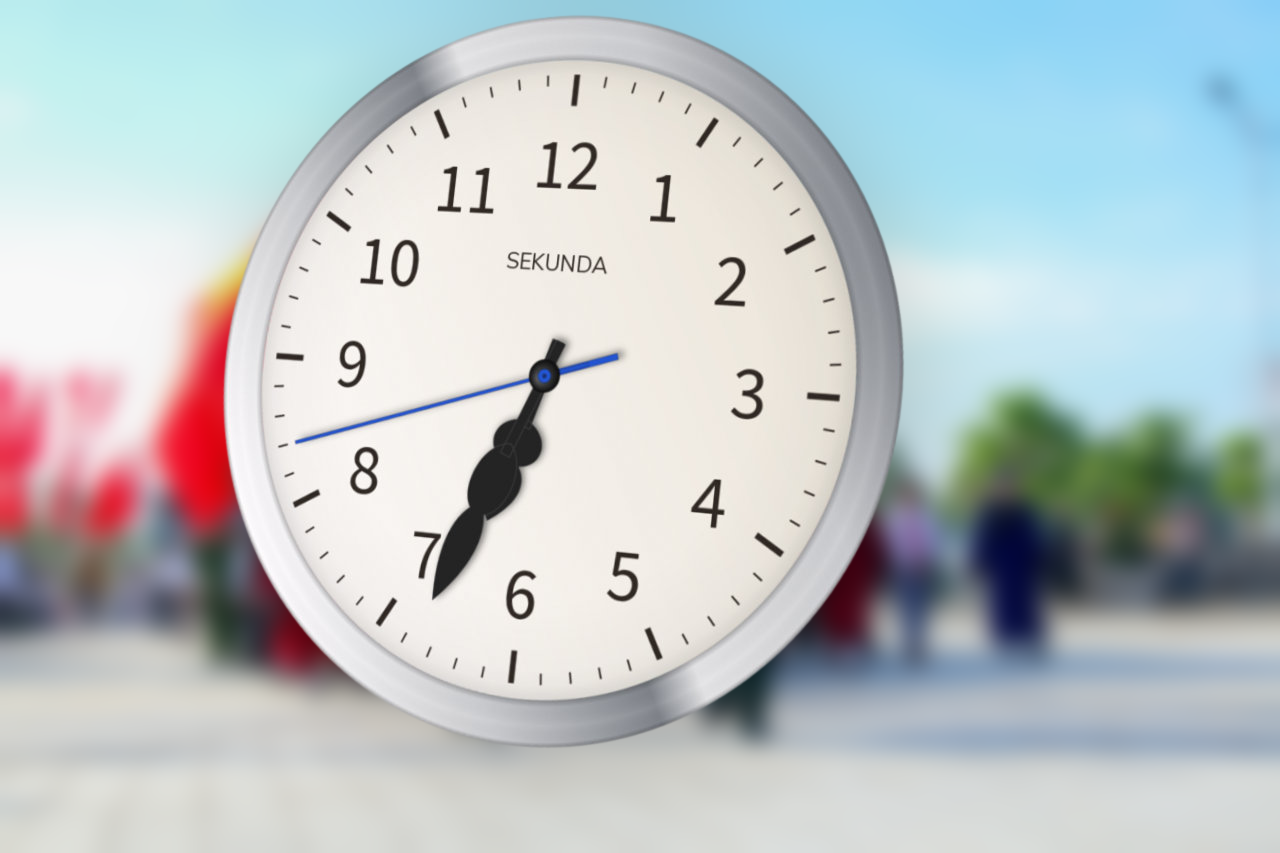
6 h 33 min 42 s
